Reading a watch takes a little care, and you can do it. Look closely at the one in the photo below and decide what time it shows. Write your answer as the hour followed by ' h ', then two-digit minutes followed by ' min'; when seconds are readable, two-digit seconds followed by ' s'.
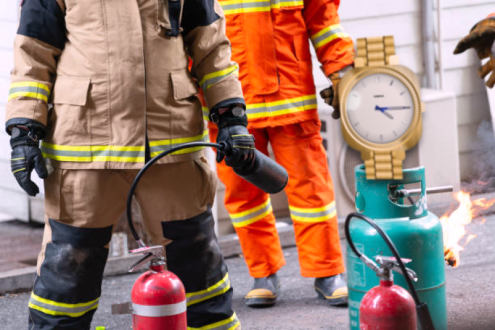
4 h 15 min
